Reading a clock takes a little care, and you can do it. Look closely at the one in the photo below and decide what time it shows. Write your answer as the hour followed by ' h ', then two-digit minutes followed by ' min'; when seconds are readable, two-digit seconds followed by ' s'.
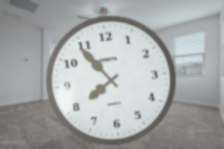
7 h 54 min
